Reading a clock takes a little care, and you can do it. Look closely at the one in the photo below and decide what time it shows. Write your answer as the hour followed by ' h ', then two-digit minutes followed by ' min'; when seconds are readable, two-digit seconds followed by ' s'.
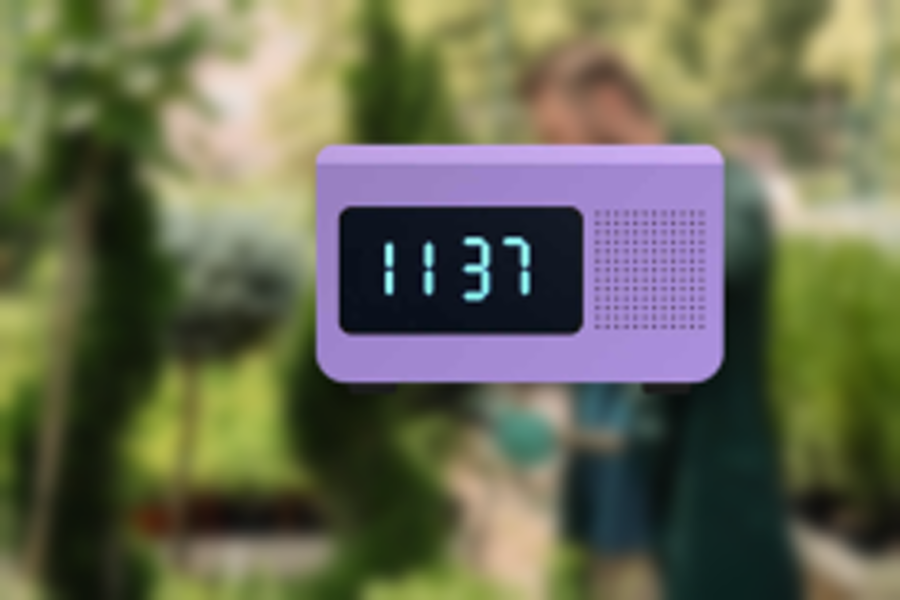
11 h 37 min
